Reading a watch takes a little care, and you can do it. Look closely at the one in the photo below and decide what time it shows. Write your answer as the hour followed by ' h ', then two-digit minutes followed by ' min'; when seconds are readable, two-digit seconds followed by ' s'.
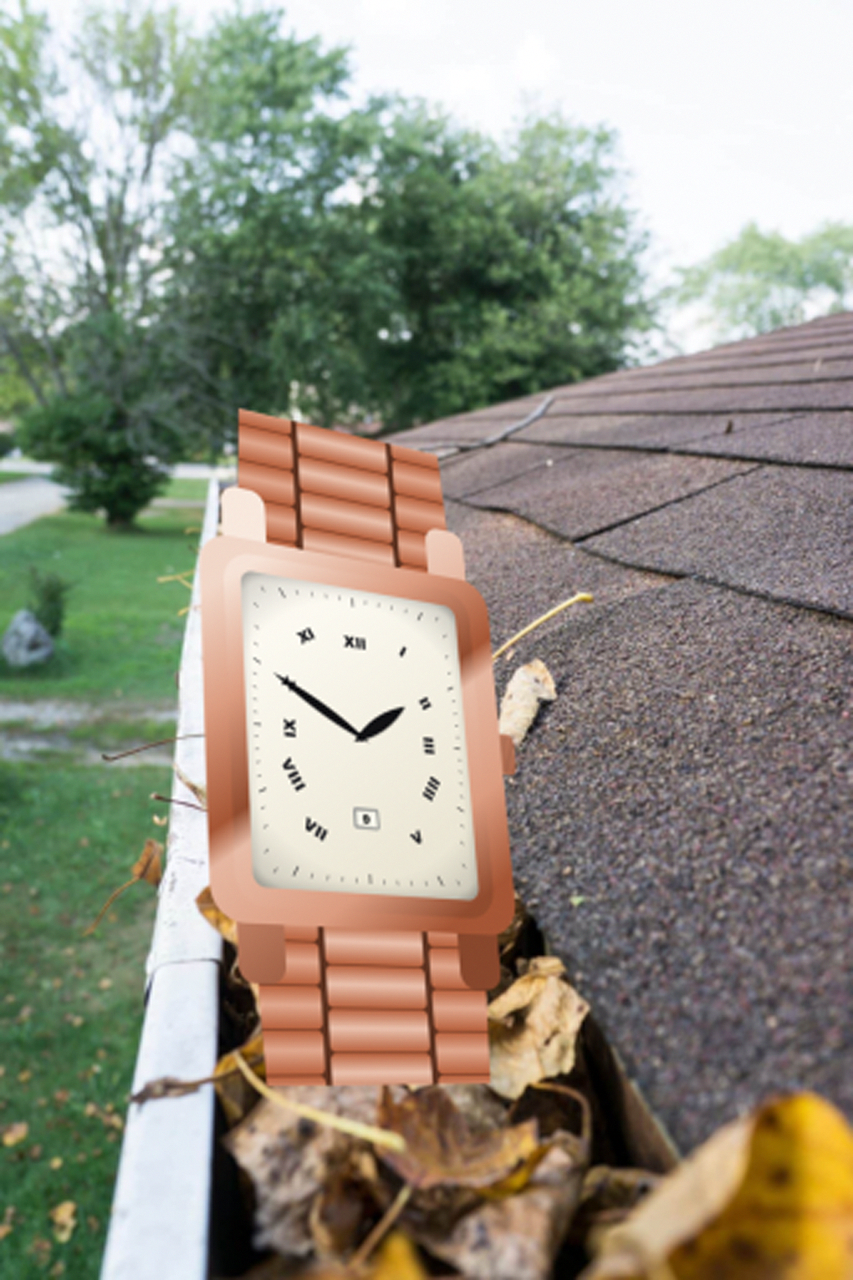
1 h 50 min
